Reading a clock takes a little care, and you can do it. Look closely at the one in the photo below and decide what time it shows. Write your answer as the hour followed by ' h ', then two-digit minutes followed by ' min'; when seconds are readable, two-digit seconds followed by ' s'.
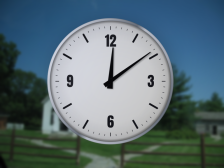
12 h 09 min
